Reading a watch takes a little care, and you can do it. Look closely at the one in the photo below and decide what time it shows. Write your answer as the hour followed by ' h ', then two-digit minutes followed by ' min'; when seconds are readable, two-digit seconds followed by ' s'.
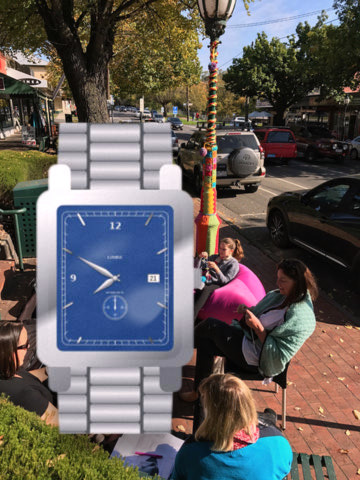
7 h 50 min
